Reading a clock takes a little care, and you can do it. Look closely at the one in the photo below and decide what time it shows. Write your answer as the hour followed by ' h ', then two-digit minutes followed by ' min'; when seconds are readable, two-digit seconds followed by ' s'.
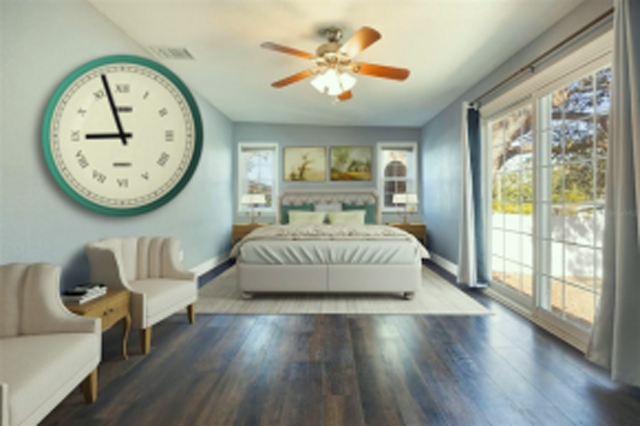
8 h 57 min
